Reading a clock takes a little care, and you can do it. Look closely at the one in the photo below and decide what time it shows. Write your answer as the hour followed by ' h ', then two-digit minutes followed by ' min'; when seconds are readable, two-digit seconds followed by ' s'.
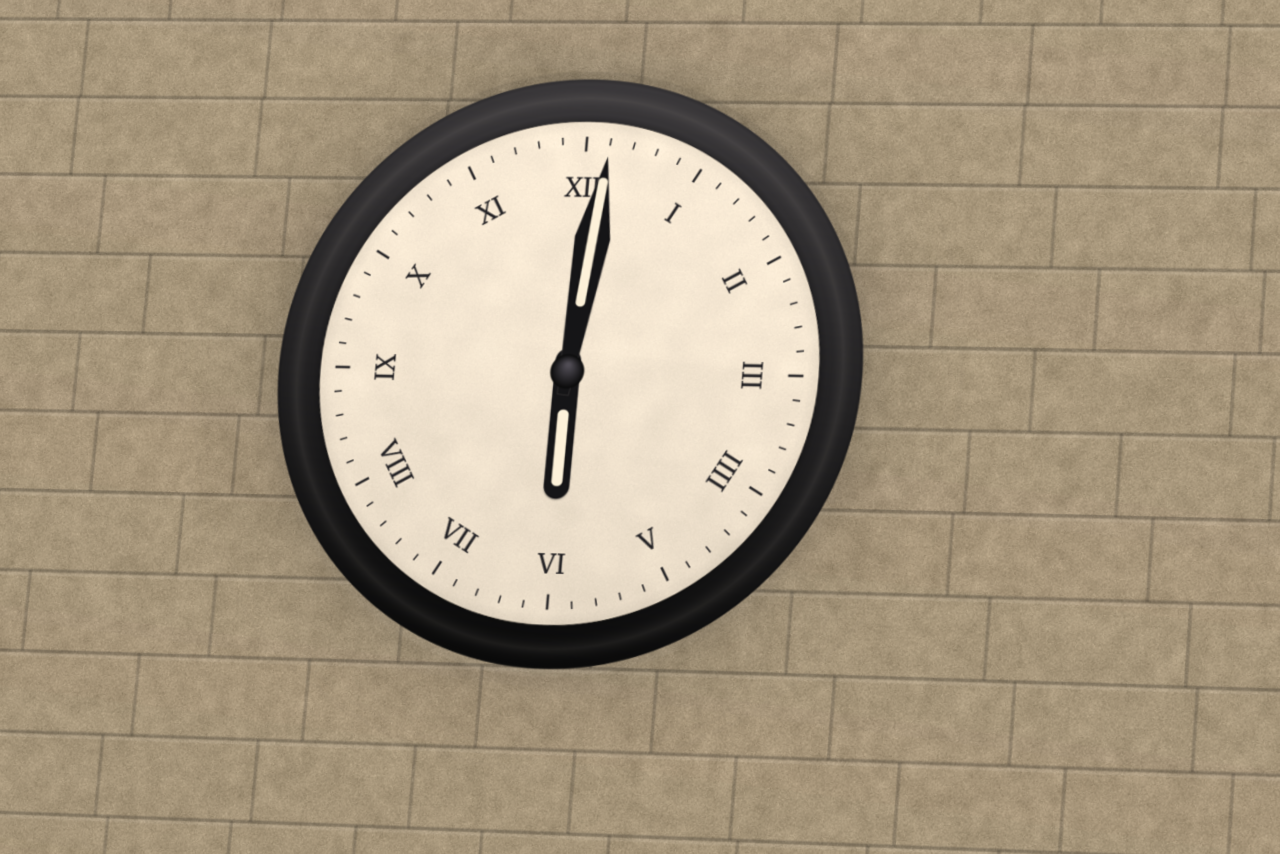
6 h 01 min
